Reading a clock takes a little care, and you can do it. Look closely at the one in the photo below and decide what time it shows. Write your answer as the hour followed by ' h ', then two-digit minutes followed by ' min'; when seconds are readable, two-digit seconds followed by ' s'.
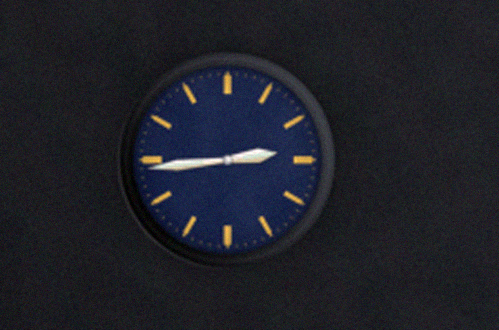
2 h 44 min
